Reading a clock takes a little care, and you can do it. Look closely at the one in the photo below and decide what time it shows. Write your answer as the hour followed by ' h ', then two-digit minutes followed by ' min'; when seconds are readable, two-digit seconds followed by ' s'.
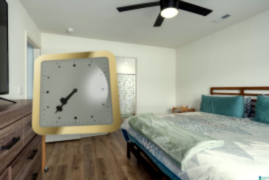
7 h 37 min
